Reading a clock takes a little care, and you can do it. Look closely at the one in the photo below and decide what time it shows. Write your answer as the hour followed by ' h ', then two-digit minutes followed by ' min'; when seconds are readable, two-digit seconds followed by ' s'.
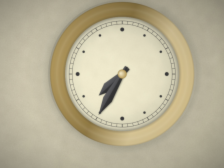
7 h 35 min
